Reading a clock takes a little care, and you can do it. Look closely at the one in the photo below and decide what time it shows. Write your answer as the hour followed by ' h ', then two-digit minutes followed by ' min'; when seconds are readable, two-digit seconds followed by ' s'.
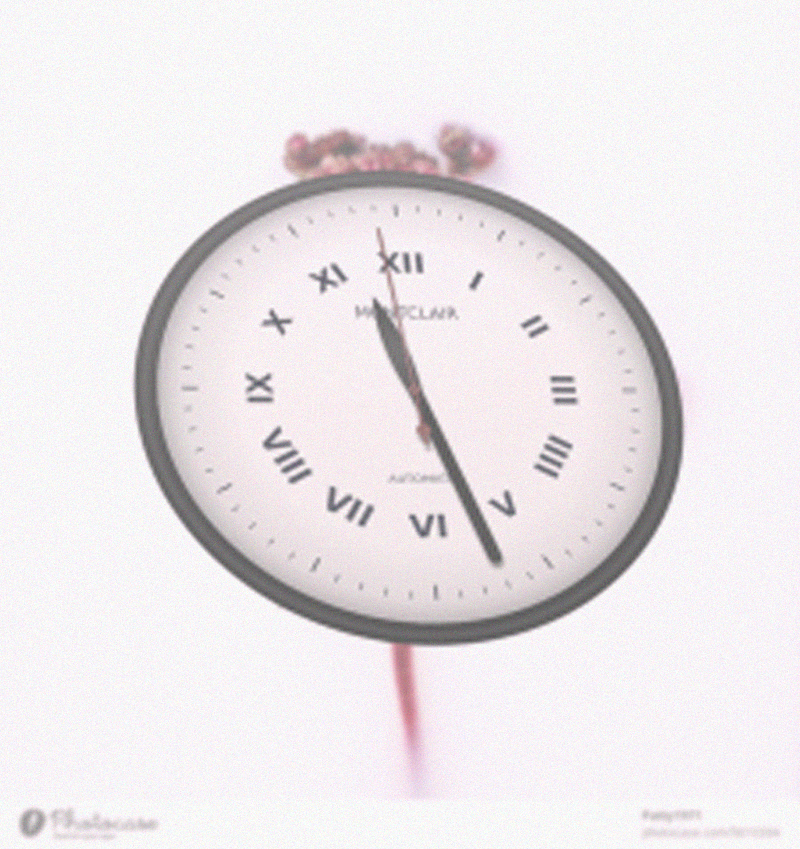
11 h 26 min 59 s
